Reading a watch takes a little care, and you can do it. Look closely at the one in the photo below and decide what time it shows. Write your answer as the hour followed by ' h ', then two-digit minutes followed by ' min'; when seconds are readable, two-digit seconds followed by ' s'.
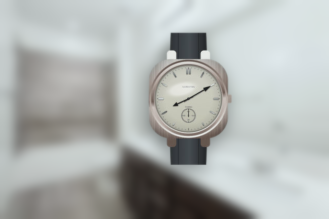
8 h 10 min
